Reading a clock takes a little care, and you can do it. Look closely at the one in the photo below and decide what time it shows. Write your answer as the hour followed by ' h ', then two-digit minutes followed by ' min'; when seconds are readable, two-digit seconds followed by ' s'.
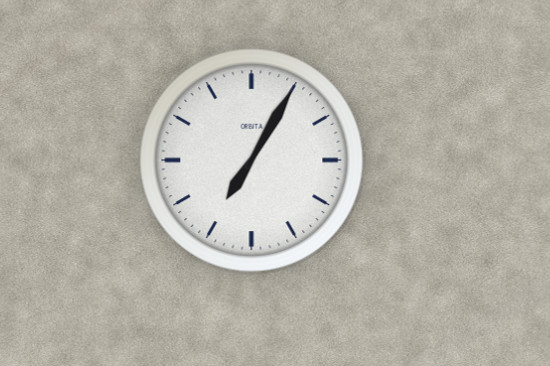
7 h 05 min
